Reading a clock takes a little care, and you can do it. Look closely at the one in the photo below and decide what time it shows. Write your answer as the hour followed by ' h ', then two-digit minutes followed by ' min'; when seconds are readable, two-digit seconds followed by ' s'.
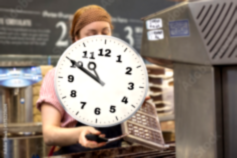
10 h 50 min
